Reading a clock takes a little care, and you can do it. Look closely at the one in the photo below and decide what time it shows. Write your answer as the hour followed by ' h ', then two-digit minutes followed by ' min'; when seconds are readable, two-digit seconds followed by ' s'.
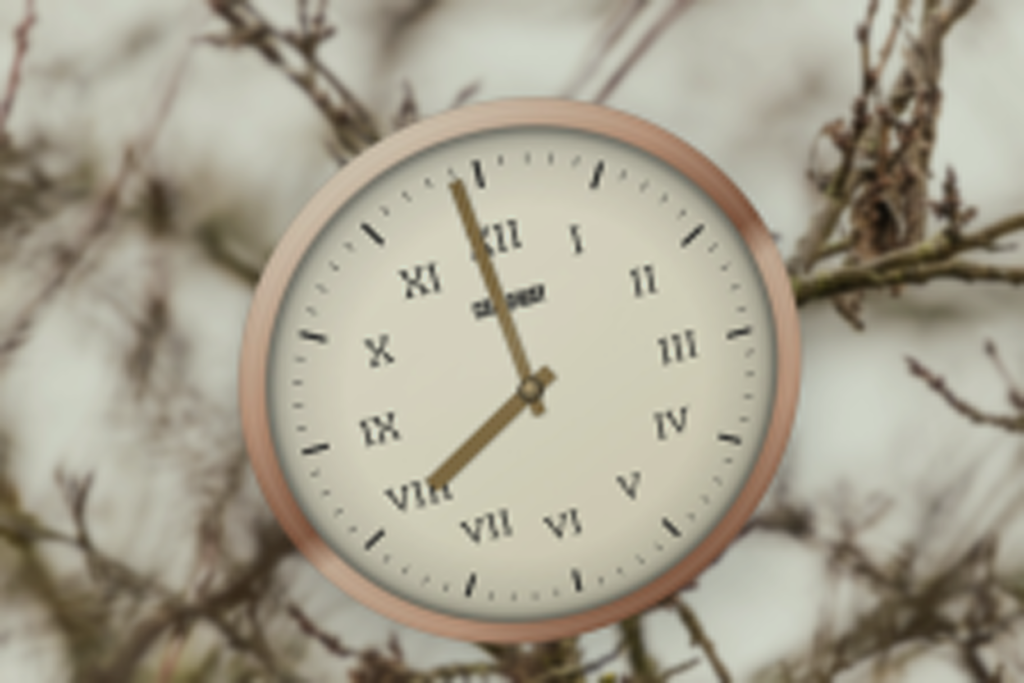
7 h 59 min
